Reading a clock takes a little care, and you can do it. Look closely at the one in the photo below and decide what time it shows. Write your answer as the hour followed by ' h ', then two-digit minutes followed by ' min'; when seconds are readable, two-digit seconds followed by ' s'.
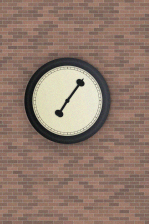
7 h 06 min
